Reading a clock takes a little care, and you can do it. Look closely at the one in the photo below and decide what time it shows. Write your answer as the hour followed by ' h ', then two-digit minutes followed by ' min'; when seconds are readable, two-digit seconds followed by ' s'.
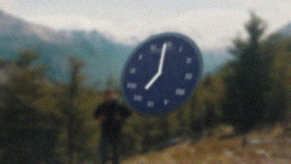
6 h 59 min
